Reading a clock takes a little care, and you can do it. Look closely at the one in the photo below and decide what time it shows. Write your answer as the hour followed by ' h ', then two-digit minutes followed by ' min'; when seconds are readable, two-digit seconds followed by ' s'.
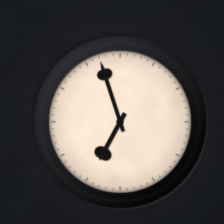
6 h 57 min
